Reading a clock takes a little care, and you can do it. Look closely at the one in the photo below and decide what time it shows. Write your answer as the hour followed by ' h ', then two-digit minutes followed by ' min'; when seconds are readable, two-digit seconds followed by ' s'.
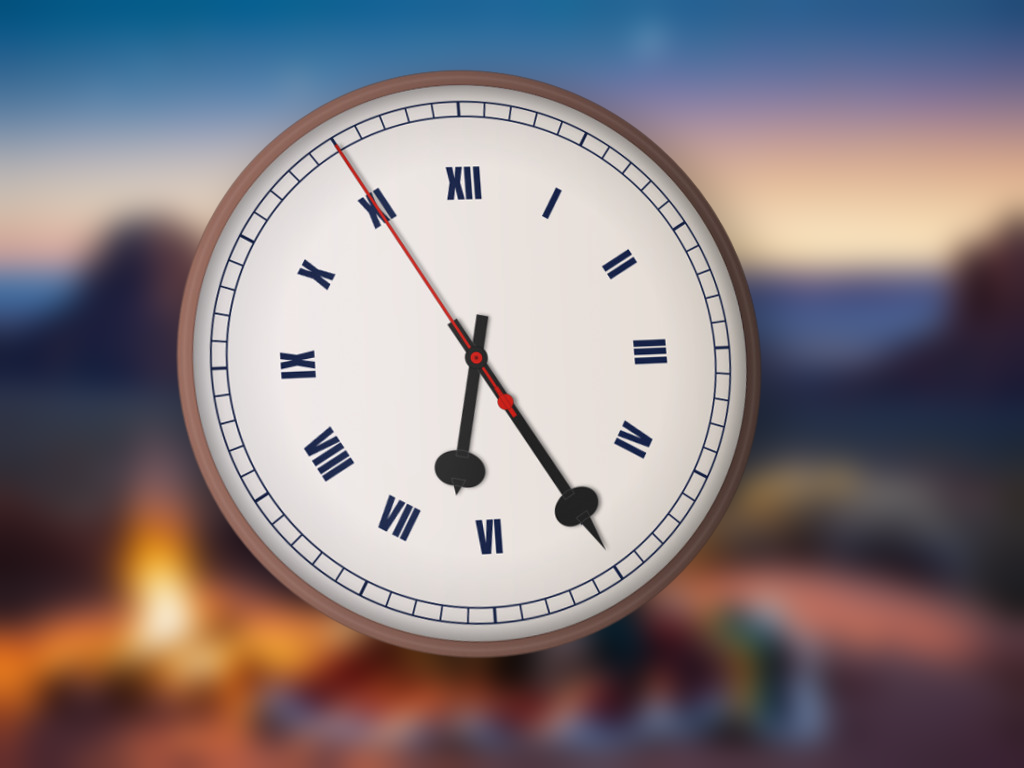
6 h 24 min 55 s
